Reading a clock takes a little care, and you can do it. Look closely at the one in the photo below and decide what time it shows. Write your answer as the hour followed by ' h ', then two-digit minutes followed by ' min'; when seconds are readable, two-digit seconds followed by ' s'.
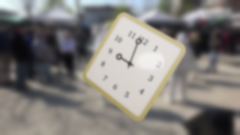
8 h 58 min
